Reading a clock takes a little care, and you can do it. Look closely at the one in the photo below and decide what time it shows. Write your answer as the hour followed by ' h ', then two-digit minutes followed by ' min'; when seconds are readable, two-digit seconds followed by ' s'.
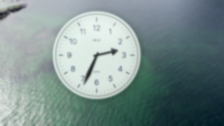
2 h 34 min
